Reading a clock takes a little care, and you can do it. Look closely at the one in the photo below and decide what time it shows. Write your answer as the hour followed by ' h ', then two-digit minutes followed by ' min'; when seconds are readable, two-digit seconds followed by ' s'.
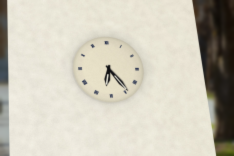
6 h 24 min
